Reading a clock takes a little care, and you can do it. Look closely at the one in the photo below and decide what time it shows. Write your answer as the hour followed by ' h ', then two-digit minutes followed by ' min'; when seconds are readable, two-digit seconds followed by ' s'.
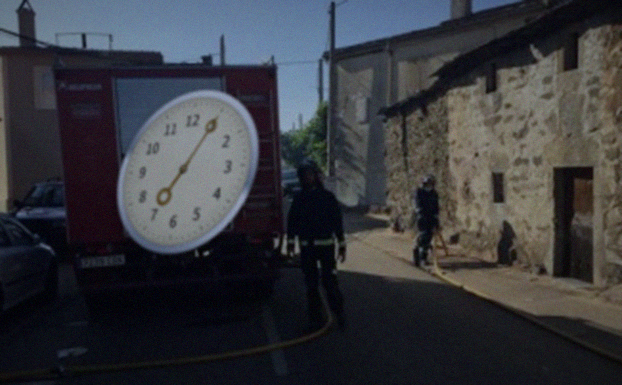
7 h 05 min
